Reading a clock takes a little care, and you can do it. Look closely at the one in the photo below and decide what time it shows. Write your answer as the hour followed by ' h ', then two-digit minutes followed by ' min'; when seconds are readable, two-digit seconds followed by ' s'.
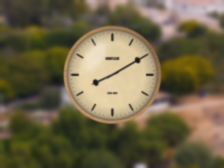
8 h 10 min
